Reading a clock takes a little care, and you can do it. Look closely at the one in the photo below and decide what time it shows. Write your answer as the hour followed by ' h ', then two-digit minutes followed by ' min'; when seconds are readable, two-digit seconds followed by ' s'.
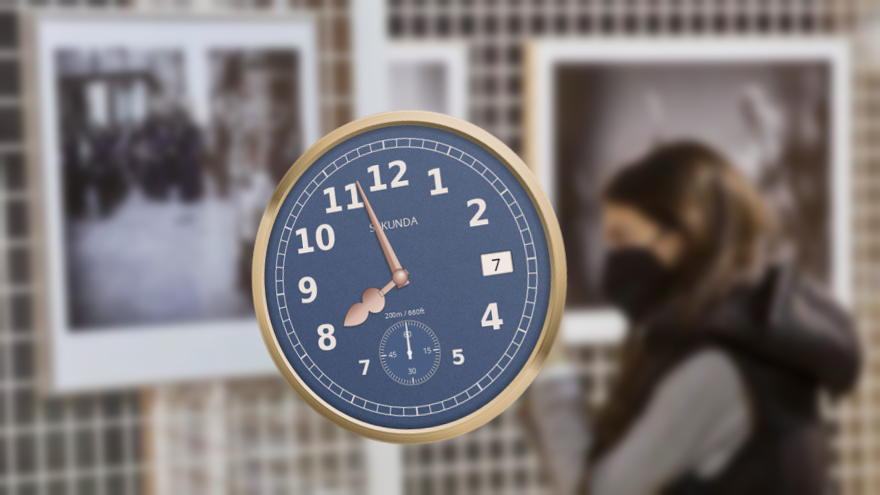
7 h 57 min
